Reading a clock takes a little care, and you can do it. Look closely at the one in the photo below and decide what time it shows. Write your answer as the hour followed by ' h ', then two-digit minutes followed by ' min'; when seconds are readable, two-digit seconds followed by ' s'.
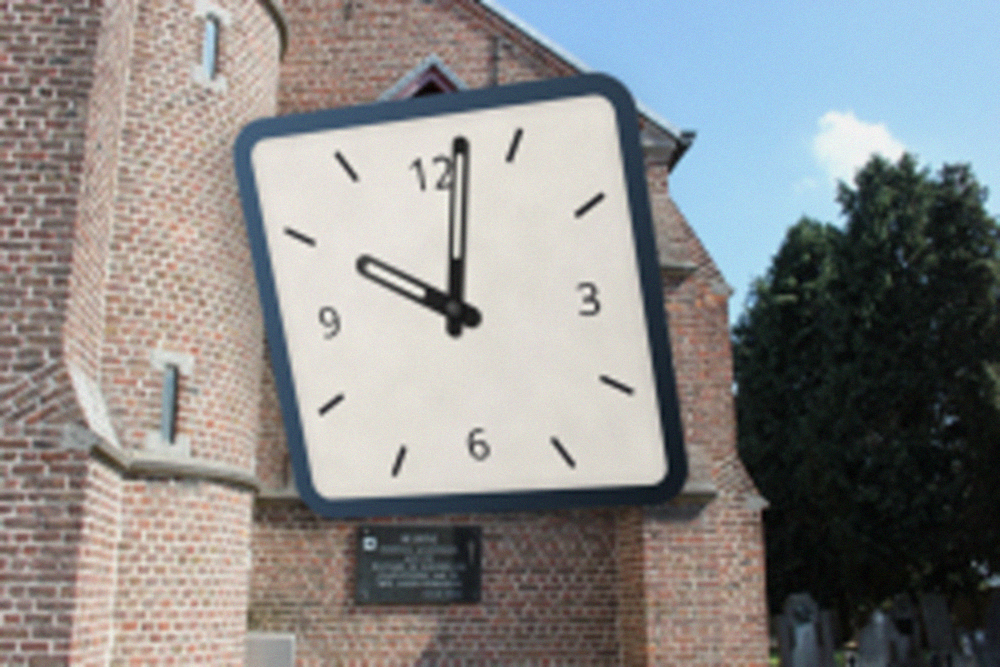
10 h 02 min
